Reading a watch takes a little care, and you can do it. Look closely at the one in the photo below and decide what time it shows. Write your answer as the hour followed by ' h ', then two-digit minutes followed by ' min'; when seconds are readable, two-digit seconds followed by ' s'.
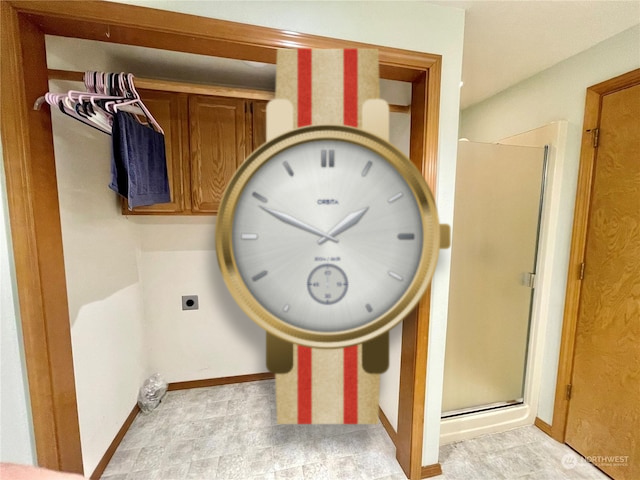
1 h 49 min
